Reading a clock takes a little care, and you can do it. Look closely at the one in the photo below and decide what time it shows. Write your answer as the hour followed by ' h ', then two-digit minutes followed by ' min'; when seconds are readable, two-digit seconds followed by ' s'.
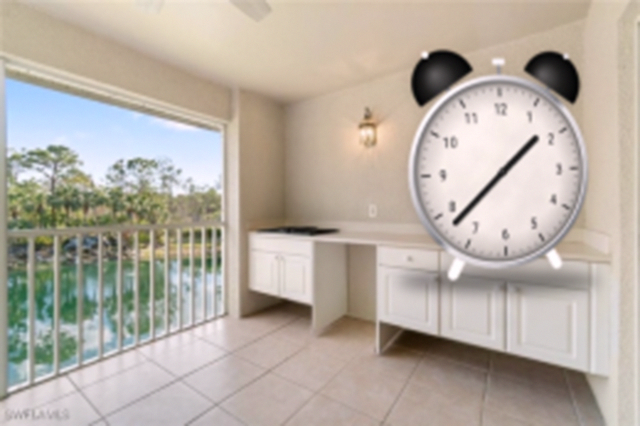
1 h 38 min
